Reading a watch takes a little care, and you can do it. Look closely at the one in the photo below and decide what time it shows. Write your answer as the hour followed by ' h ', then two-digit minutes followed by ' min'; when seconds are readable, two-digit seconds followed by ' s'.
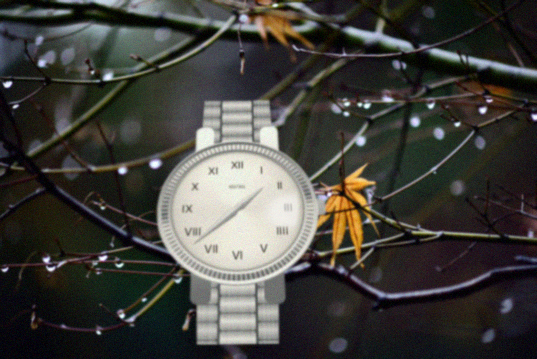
1 h 38 min
